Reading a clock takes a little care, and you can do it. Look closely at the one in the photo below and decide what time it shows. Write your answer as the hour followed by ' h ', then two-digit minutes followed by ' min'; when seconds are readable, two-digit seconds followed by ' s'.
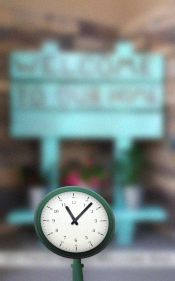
11 h 07 min
